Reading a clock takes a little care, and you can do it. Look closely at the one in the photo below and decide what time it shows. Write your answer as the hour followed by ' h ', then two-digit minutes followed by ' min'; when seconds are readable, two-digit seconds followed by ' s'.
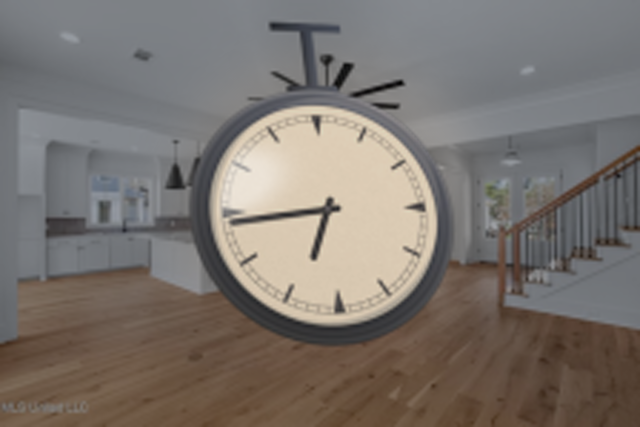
6 h 44 min
